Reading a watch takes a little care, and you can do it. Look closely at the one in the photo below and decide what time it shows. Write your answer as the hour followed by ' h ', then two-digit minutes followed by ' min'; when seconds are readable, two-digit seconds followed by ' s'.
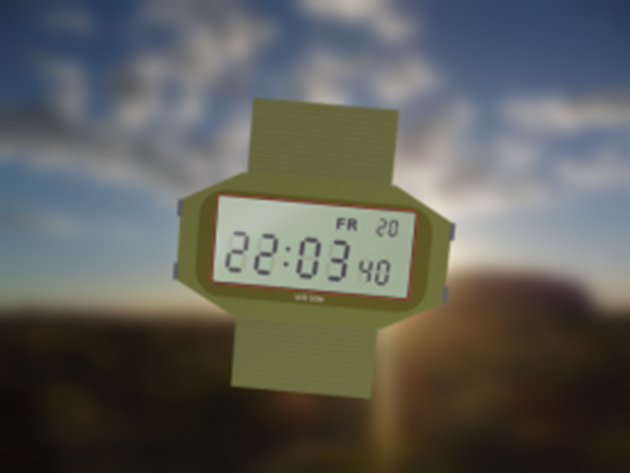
22 h 03 min 40 s
